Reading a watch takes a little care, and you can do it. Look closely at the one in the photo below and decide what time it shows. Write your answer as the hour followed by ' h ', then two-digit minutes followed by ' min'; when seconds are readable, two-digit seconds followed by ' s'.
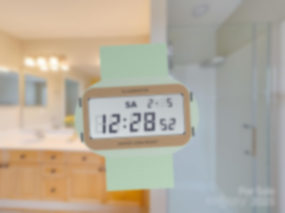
12 h 28 min 52 s
